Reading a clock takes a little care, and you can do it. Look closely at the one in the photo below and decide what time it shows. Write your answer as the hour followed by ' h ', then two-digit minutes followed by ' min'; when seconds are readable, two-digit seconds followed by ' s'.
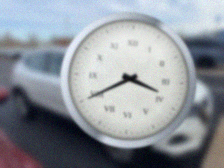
3 h 40 min
